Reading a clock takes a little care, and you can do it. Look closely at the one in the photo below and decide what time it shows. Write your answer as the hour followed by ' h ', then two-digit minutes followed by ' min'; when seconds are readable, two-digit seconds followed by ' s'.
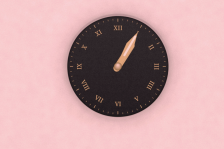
1 h 05 min
